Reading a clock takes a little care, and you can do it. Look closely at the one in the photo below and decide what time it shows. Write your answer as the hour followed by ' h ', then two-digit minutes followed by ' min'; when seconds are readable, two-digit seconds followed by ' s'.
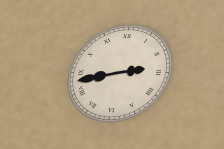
2 h 43 min
